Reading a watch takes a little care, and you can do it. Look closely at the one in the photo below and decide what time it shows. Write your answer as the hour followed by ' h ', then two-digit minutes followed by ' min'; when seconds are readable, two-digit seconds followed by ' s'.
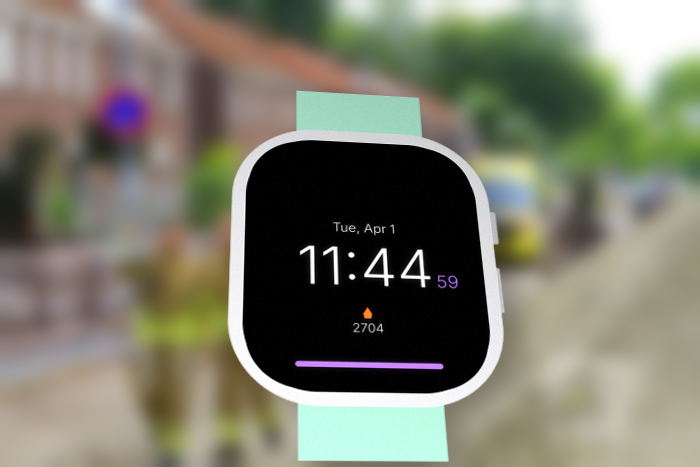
11 h 44 min 59 s
